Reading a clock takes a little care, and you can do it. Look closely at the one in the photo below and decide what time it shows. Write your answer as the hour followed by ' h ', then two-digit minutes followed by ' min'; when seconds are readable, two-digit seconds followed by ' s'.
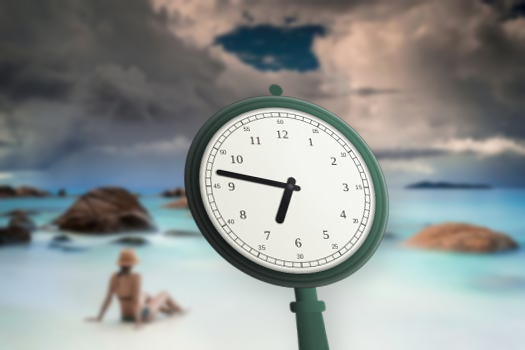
6 h 47 min
